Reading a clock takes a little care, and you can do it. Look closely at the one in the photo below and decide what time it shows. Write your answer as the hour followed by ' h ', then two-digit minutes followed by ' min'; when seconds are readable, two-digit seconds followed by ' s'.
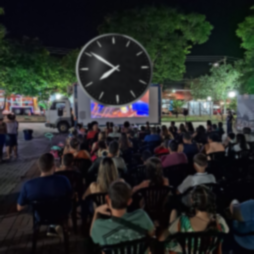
7 h 51 min
